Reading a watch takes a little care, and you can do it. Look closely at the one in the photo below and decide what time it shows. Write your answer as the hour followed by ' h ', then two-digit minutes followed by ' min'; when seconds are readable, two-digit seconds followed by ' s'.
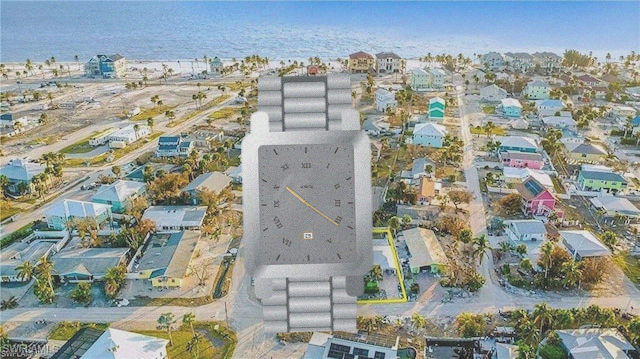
10 h 21 min
